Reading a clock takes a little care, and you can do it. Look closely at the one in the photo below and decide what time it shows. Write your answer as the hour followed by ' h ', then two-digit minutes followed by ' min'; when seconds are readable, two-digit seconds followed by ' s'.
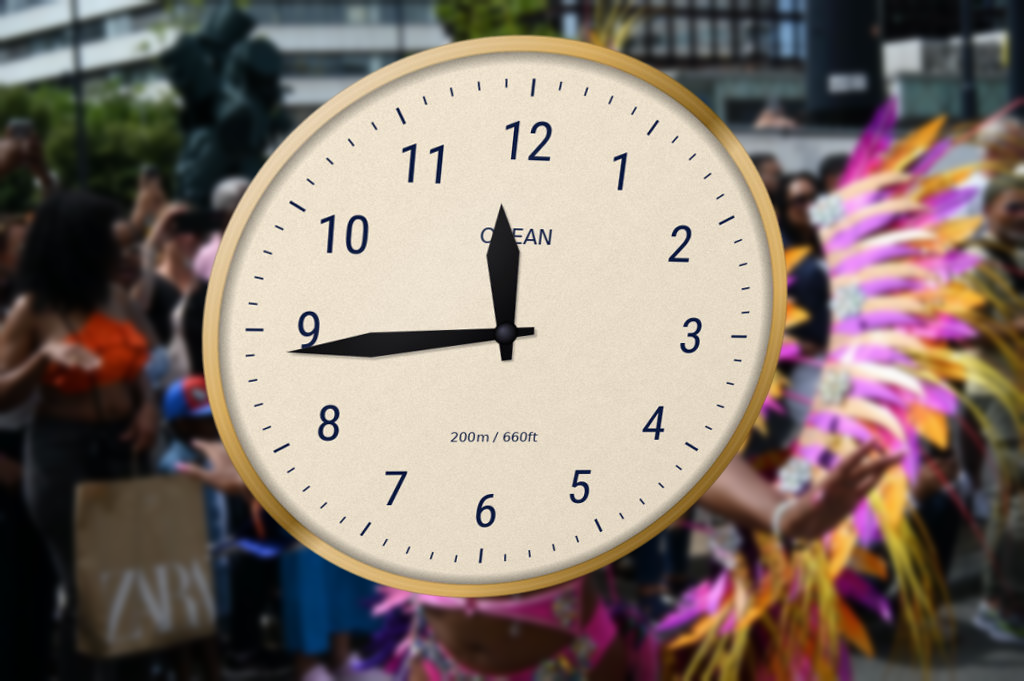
11 h 44 min
